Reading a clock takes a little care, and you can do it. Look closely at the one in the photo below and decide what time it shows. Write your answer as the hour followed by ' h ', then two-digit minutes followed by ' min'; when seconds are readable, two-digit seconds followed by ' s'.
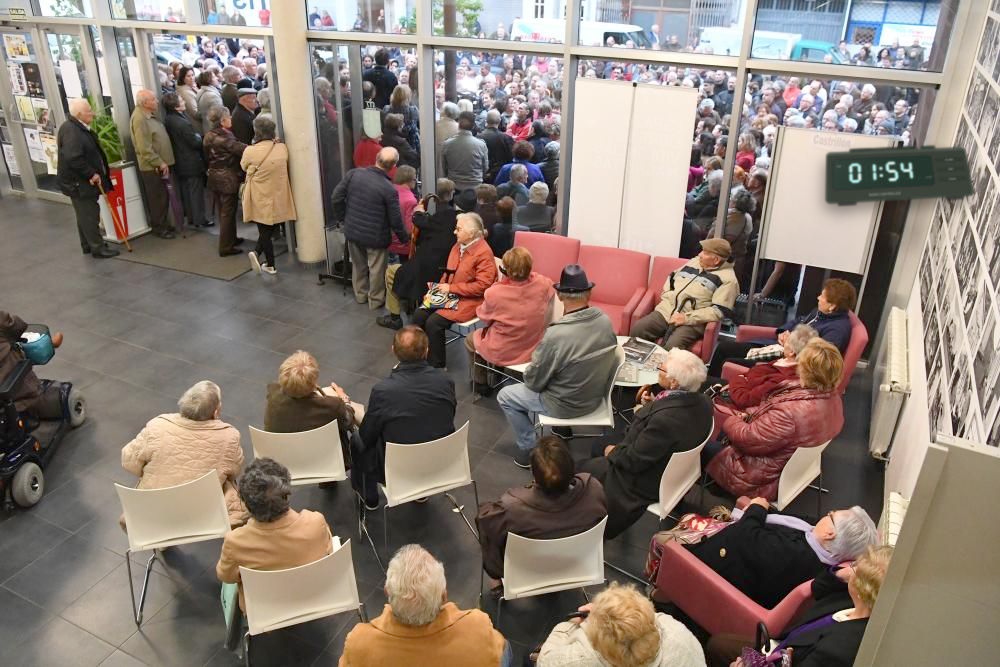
1 h 54 min
